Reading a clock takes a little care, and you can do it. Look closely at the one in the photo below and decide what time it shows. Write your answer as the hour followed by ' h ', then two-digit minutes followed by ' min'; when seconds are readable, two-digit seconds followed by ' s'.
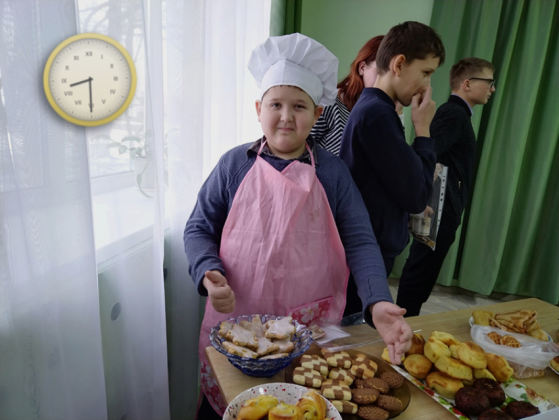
8 h 30 min
